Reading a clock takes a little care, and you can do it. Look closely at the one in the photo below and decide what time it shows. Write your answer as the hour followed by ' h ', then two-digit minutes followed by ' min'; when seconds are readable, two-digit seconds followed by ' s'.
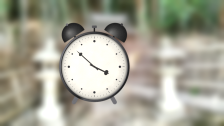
3 h 52 min
